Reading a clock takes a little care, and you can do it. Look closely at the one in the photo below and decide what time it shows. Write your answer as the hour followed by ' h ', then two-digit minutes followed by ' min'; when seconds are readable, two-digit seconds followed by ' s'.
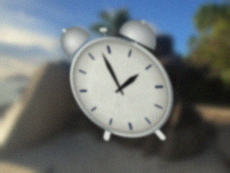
1 h 58 min
